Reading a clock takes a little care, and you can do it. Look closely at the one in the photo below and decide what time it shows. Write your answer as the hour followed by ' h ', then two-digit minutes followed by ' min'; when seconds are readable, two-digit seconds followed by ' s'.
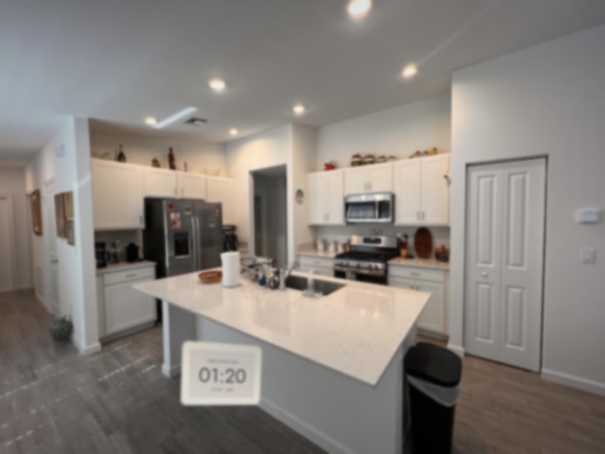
1 h 20 min
